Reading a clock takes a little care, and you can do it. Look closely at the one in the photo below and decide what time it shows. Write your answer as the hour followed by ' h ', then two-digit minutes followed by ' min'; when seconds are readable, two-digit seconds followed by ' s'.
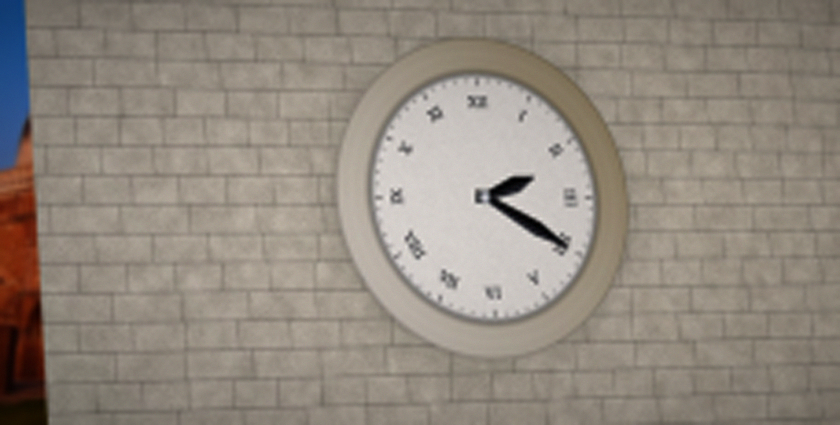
2 h 20 min
